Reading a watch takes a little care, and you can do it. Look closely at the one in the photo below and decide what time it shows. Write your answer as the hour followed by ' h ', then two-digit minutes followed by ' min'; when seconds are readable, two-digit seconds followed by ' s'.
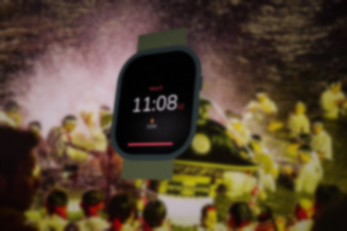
11 h 08 min
